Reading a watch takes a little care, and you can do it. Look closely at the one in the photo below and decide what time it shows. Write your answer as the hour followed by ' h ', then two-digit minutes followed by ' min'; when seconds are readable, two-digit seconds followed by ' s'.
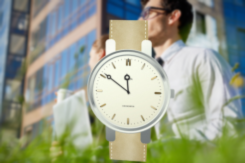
11 h 51 min
